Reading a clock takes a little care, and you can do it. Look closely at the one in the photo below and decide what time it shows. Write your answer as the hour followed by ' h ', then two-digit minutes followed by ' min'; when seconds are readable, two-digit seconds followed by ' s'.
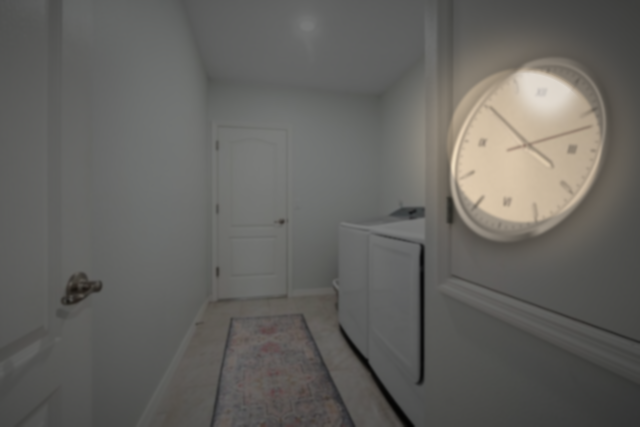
3 h 50 min 12 s
